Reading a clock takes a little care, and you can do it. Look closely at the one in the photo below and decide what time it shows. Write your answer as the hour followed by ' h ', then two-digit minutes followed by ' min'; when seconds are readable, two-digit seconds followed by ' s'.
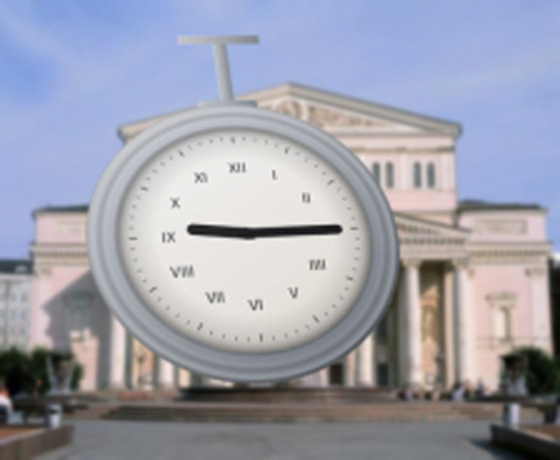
9 h 15 min
